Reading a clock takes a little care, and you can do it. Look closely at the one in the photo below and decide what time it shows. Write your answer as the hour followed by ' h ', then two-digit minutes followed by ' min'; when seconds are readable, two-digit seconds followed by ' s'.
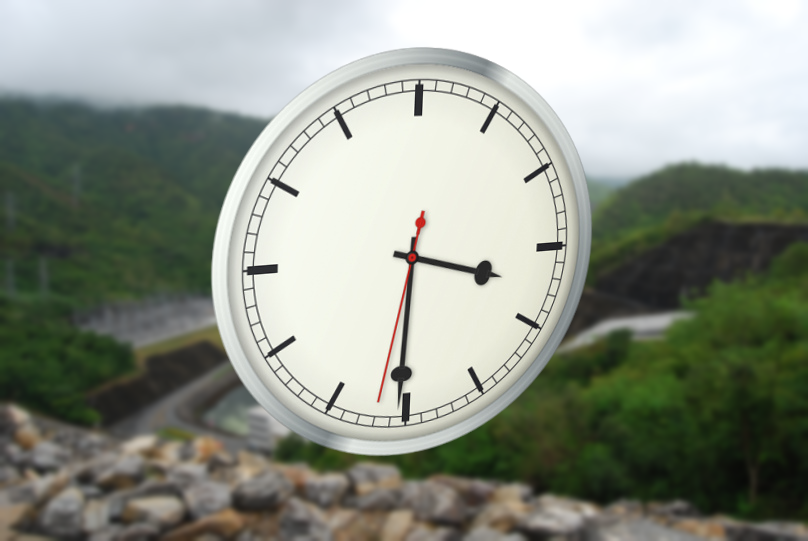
3 h 30 min 32 s
